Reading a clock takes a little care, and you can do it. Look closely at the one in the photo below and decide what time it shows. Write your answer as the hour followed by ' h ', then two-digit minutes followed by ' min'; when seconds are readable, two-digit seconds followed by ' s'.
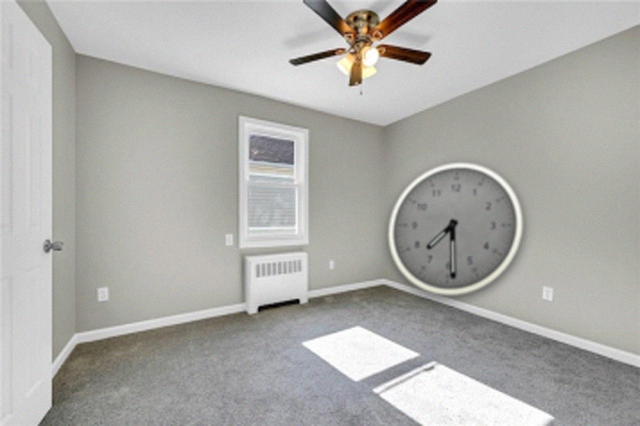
7 h 29 min
